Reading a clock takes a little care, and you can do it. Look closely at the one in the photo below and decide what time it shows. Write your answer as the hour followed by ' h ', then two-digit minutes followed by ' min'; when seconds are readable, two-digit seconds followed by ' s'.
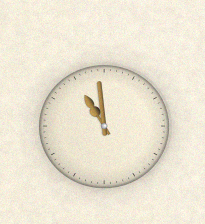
10 h 59 min
